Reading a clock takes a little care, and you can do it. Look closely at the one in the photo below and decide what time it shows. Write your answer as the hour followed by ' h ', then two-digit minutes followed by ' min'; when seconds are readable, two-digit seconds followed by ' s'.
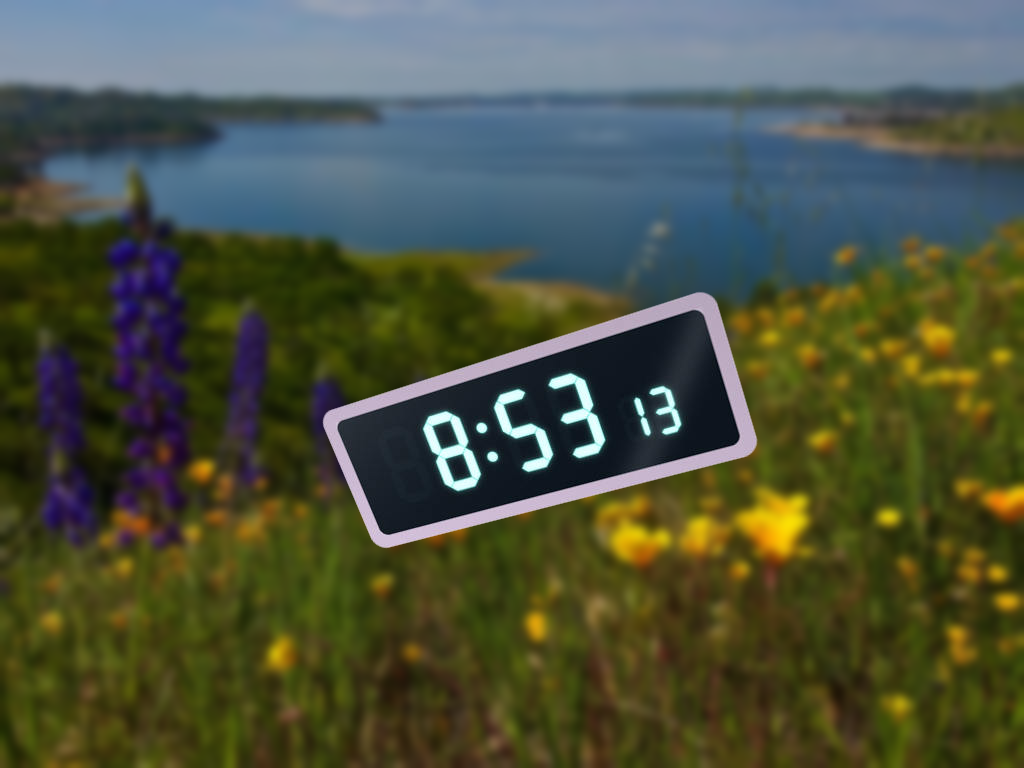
8 h 53 min 13 s
